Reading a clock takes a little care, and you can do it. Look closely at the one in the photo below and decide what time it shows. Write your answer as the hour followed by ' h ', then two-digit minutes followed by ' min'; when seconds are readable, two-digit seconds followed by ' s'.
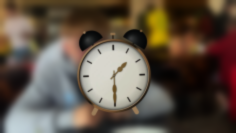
1 h 30 min
